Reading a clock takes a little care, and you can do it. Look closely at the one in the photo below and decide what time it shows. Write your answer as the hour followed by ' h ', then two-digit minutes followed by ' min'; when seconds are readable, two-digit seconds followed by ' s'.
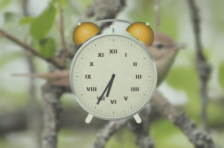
6 h 35 min
